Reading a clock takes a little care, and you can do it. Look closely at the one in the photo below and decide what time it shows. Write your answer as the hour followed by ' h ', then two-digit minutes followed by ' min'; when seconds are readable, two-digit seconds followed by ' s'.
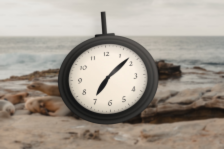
7 h 08 min
